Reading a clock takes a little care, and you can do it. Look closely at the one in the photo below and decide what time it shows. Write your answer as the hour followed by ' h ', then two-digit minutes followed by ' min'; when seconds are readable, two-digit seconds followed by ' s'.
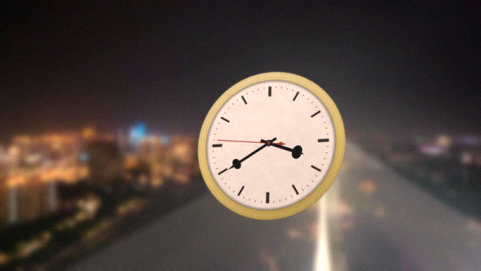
3 h 39 min 46 s
